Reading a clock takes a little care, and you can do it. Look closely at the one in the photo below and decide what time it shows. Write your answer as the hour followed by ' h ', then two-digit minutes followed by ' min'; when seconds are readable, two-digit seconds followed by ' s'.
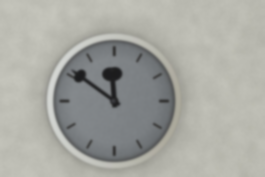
11 h 51 min
